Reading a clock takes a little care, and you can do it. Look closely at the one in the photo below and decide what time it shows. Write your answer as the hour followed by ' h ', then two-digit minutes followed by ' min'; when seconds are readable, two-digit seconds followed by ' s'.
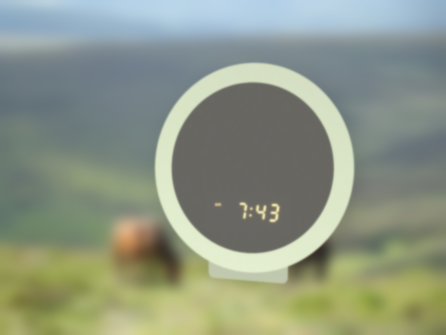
7 h 43 min
